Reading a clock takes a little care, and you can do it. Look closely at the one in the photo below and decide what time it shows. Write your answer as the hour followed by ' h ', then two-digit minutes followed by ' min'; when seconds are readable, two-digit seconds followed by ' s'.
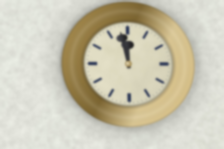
11 h 58 min
